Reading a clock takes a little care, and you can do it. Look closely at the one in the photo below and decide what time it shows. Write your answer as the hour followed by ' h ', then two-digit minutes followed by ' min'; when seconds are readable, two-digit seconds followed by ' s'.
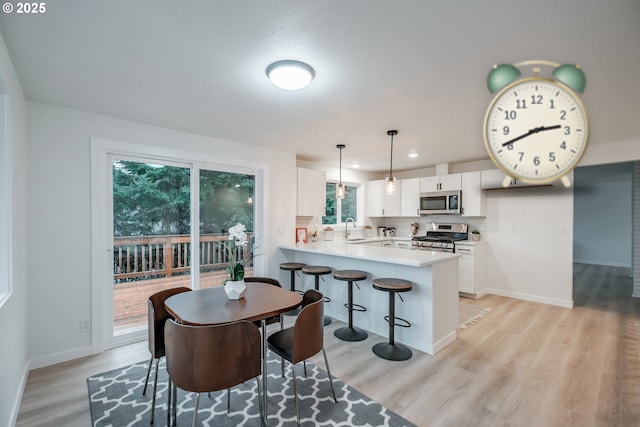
2 h 41 min
